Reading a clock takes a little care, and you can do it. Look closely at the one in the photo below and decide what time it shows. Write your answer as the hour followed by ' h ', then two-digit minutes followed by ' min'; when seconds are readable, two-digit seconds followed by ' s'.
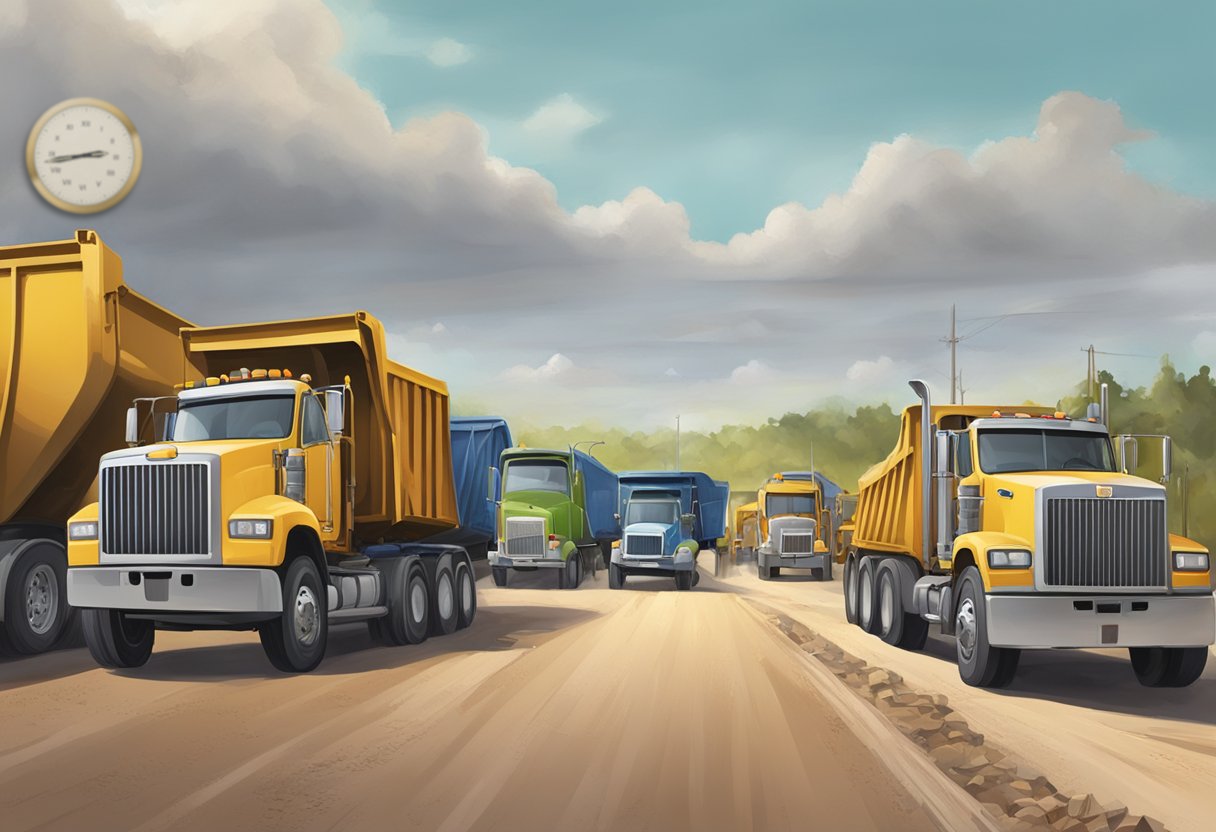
2 h 43 min
